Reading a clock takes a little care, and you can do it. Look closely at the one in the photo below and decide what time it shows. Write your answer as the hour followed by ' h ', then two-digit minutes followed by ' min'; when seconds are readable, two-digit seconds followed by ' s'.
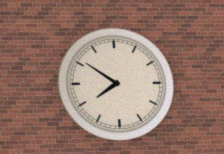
7 h 51 min
